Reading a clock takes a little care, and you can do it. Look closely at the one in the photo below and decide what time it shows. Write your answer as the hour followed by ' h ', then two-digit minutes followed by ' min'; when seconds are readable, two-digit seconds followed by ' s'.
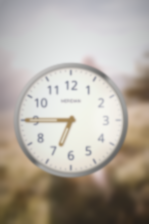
6 h 45 min
